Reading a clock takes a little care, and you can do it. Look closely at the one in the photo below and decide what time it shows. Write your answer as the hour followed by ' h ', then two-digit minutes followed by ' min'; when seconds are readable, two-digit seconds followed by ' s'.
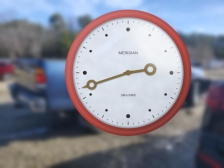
2 h 42 min
